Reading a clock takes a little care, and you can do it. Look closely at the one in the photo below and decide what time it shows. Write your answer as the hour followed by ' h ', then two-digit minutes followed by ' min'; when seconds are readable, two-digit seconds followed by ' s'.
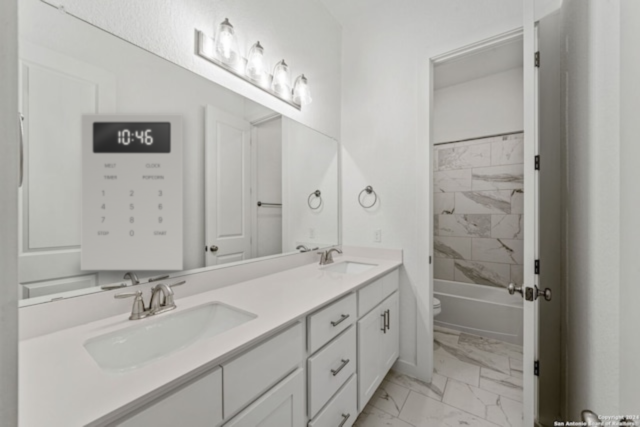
10 h 46 min
